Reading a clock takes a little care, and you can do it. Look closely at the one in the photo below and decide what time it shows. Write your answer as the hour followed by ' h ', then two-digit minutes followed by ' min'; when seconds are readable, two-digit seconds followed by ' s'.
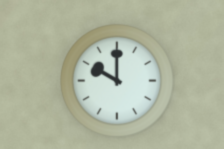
10 h 00 min
